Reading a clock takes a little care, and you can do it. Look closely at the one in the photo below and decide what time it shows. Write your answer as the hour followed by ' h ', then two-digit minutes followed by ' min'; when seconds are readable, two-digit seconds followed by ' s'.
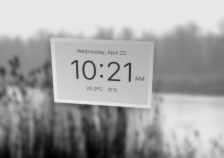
10 h 21 min
